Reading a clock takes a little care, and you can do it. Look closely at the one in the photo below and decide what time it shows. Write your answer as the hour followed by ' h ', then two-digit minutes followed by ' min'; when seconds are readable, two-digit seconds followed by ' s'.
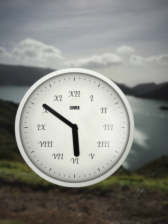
5 h 51 min
